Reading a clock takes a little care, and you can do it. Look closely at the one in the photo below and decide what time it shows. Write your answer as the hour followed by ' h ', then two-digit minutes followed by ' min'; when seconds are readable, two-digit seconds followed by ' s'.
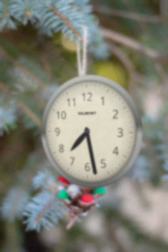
7 h 28 min
